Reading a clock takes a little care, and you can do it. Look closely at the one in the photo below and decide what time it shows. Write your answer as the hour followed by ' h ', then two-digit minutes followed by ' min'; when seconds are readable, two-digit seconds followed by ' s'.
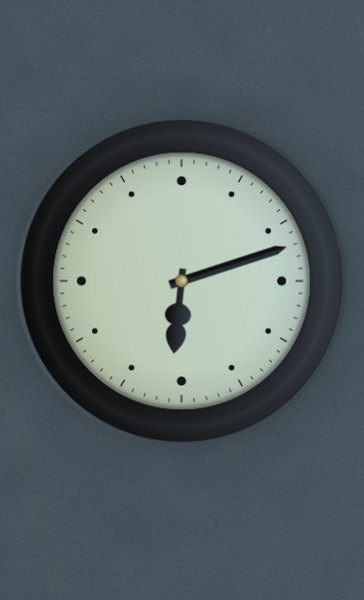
6 h 12 min
